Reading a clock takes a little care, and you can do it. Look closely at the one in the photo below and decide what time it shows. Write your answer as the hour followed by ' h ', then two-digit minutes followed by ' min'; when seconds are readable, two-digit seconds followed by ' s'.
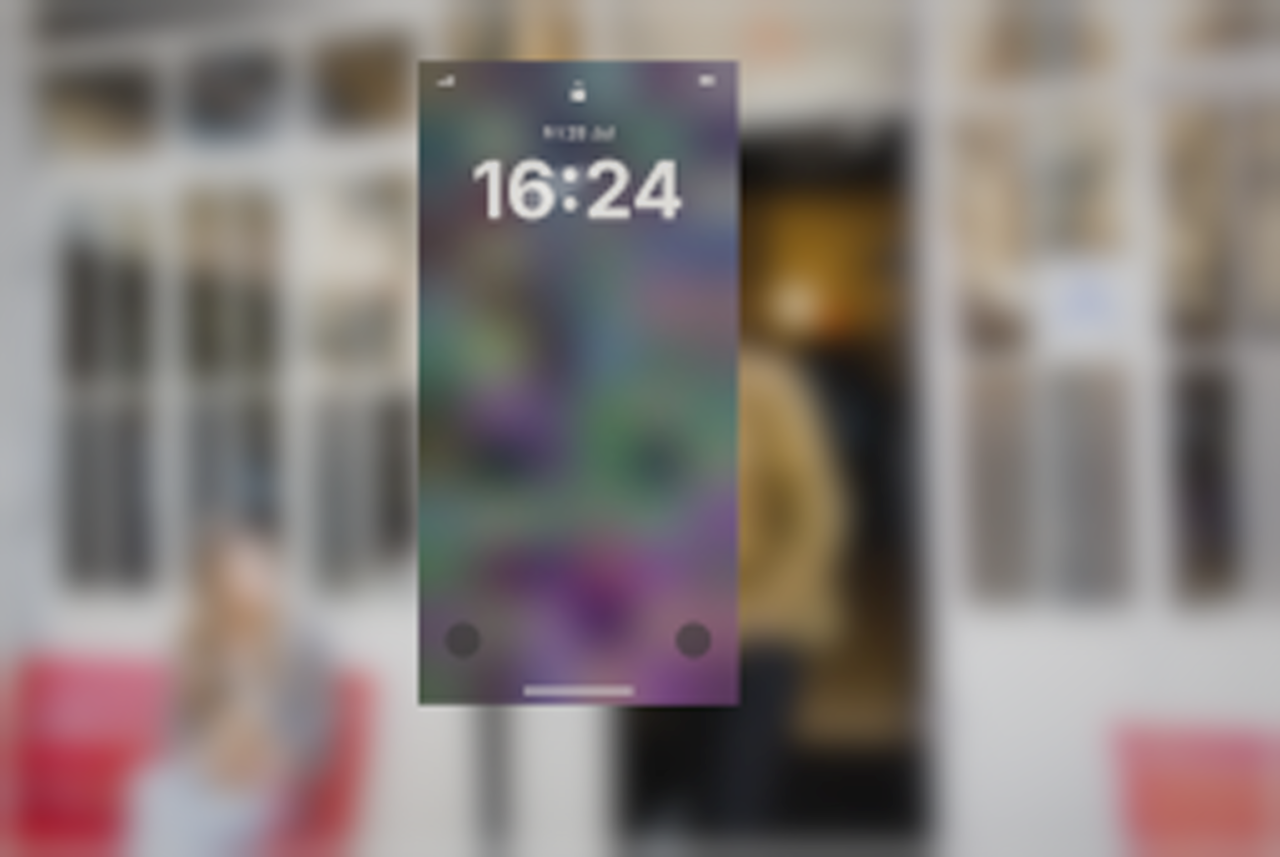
16 h 24 min
